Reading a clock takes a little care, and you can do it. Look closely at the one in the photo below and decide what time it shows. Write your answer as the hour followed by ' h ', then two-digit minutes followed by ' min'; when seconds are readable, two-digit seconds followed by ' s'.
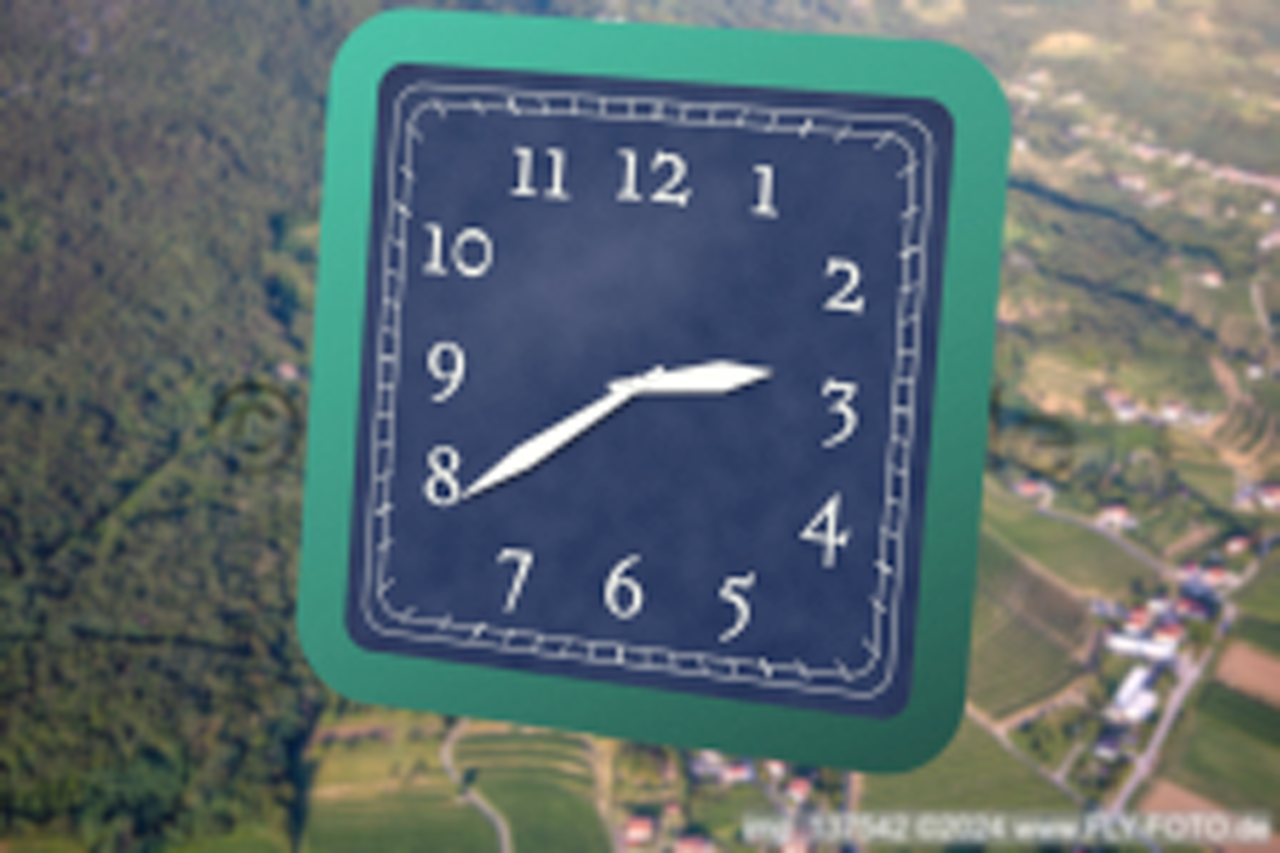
2 h 39 min
